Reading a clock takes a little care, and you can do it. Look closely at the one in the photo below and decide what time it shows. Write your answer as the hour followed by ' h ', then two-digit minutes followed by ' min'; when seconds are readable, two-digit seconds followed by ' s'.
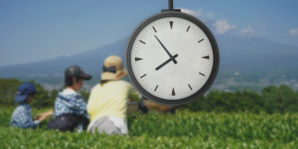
7 h 54 min
